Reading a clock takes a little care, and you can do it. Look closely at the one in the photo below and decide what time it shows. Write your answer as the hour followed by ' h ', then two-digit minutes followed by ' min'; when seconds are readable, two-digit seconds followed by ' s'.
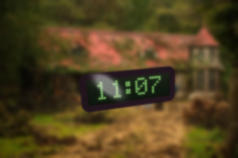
11 h 07 min
